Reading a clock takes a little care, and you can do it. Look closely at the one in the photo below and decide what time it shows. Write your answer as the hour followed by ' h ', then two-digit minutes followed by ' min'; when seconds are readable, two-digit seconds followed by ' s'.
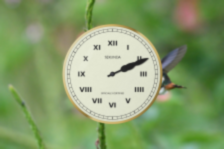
2 h 11 min
